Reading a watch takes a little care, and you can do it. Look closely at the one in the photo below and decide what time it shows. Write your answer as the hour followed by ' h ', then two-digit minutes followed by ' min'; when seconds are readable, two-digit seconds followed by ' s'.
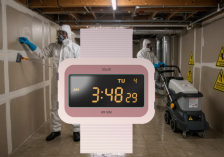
3 h 48 min 29 s
